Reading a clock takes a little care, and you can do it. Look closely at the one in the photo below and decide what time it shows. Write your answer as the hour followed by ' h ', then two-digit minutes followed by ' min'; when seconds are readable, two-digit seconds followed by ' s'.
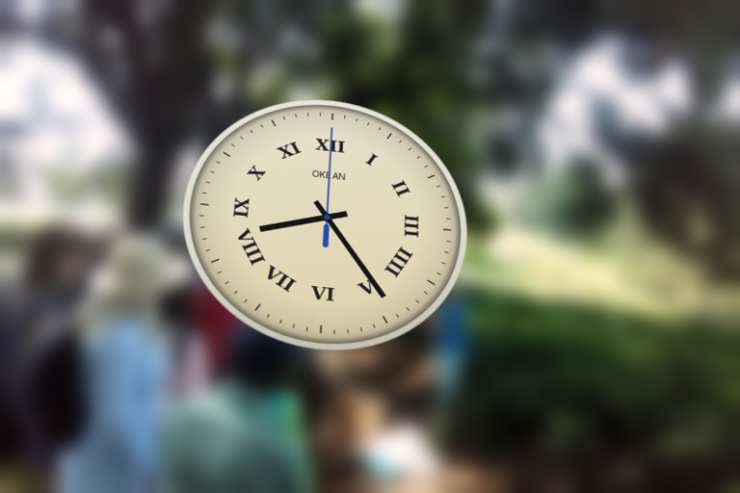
8 h 24 min 00 s
